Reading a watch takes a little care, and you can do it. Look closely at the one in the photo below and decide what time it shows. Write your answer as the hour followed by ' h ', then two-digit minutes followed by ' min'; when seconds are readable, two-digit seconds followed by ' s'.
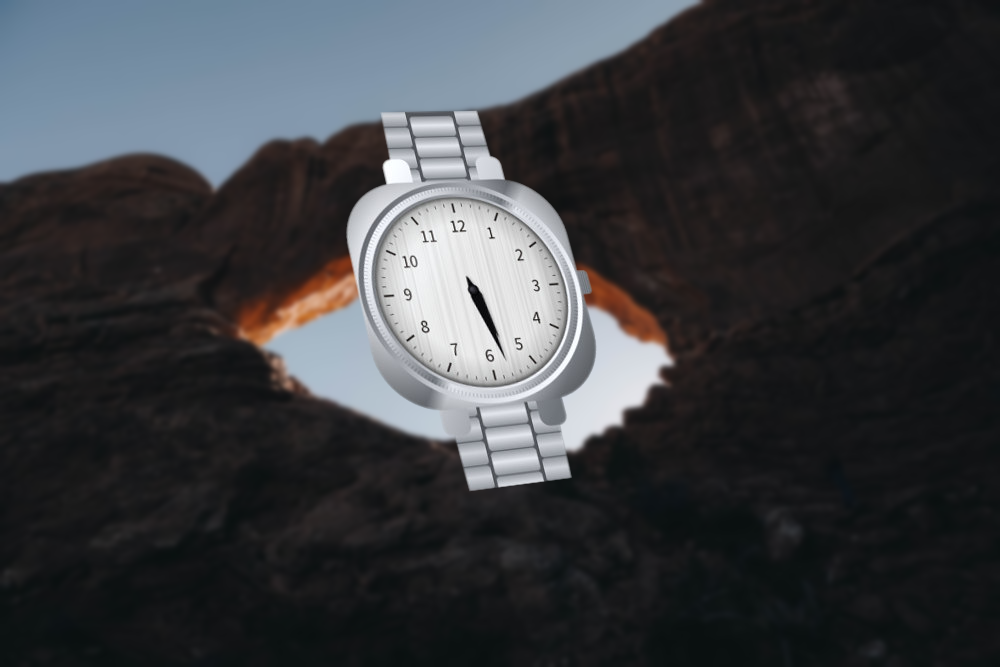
5 h 28 min
